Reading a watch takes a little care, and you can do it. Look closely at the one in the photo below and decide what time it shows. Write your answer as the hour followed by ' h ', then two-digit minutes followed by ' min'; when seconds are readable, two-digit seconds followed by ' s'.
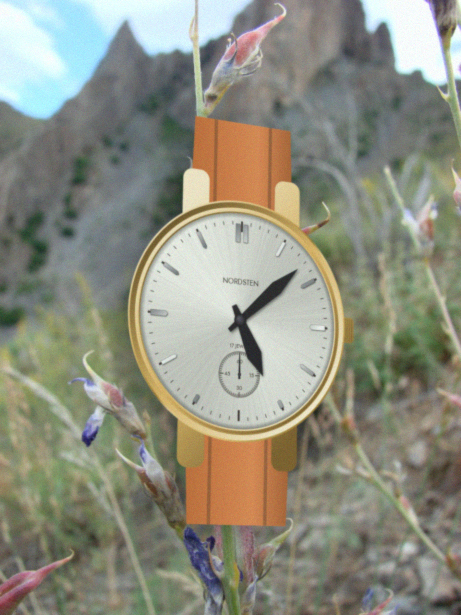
5 h 08 min
